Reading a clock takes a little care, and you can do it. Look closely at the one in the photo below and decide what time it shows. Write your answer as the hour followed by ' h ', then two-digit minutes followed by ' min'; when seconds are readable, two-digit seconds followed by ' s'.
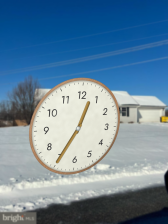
12 h 35 min
